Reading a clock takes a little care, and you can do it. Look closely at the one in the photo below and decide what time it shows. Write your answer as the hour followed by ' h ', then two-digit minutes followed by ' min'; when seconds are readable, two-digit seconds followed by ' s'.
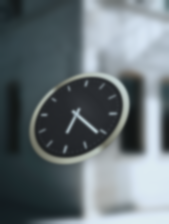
6 h 21 min
